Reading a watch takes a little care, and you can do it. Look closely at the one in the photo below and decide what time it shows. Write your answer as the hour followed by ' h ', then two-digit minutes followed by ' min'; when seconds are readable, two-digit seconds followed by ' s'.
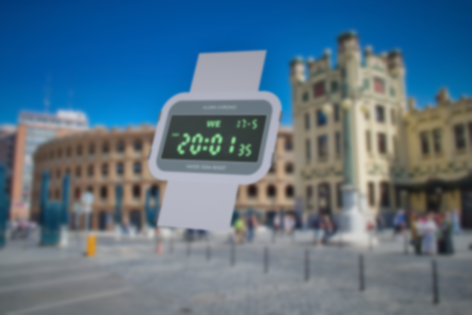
20 h 01 min
